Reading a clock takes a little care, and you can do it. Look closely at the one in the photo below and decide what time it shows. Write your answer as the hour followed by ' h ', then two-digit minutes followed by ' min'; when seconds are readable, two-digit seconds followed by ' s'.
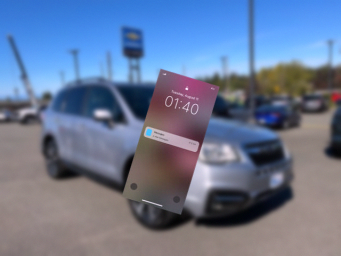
1 h 40 min
